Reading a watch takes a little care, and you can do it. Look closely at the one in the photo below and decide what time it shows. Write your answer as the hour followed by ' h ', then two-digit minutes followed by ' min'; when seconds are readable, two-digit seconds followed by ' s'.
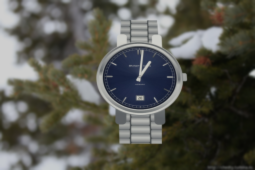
1 h 01 min
